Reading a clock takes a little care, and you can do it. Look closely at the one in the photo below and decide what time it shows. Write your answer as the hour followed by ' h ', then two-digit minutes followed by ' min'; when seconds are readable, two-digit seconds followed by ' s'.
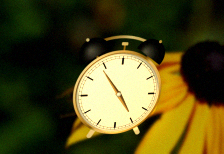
4 h 54 min
